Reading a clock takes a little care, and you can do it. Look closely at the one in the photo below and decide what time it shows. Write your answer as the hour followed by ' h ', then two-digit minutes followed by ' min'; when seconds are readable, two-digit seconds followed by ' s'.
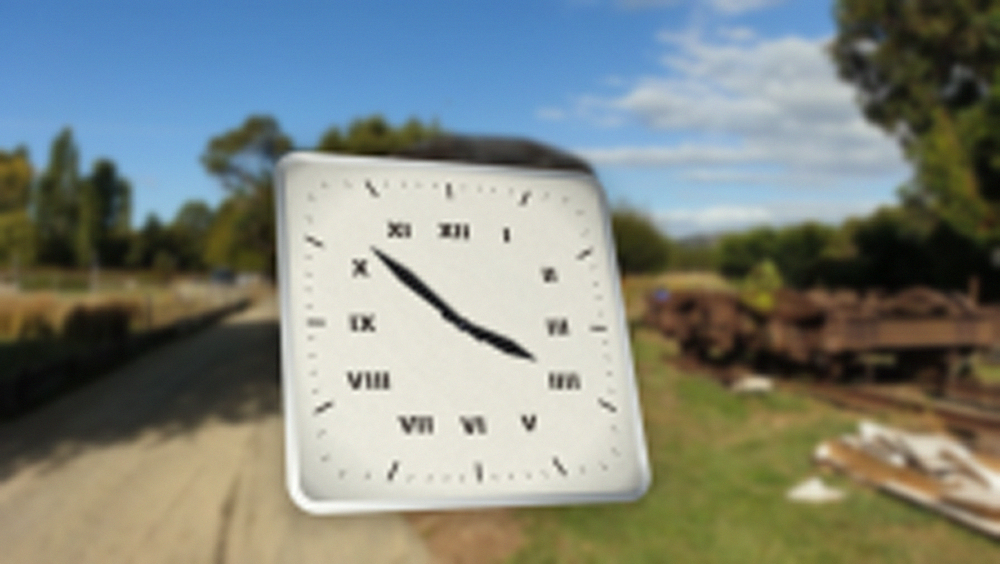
3 h 52 min
